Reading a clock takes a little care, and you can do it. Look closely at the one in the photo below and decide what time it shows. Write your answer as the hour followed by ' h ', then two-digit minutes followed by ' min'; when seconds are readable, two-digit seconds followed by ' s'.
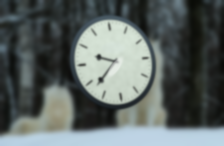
9 h 38 min
